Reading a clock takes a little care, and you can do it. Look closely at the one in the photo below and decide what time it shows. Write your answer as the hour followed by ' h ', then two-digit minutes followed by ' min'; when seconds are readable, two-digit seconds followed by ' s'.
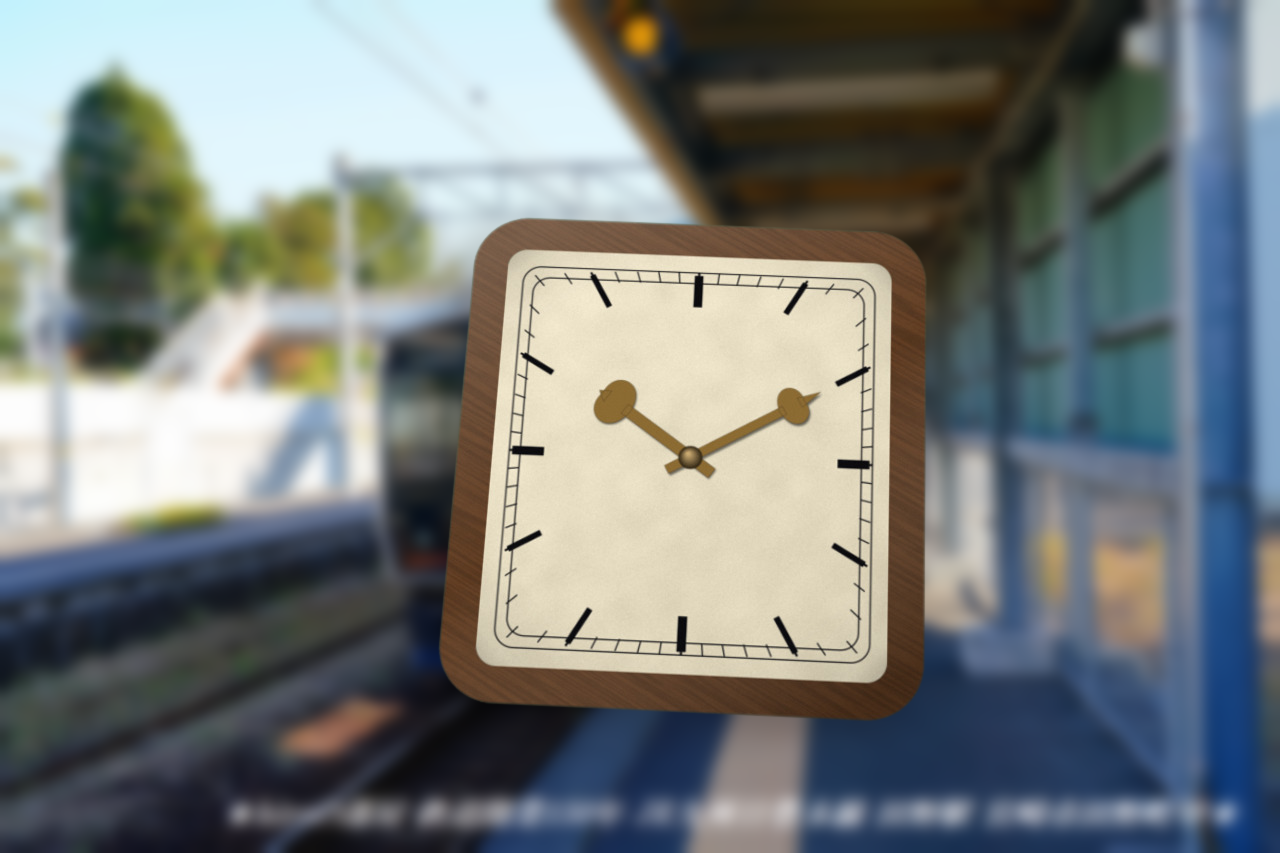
10 h 10 min
